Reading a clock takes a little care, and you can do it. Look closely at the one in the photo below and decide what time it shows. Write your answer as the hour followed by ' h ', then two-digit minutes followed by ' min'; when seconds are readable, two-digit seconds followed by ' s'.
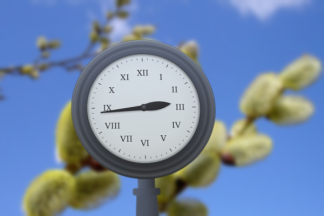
2 h 44 min
